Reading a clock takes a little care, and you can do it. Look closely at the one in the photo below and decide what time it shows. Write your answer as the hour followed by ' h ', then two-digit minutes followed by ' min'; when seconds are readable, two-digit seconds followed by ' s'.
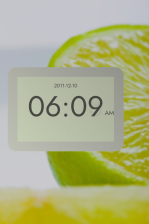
6 h 09 min
